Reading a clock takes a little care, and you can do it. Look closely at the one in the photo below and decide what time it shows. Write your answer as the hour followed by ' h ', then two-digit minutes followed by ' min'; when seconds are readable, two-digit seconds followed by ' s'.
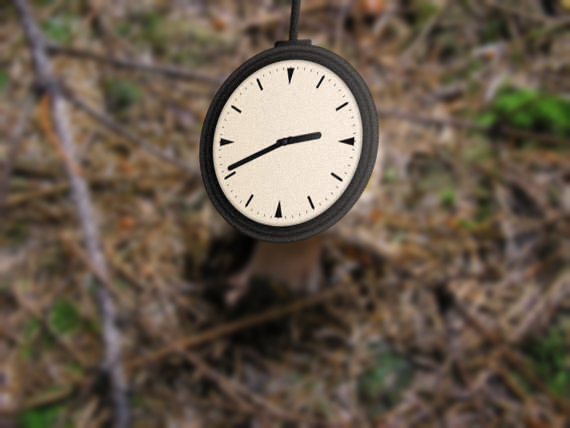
2 h 41 min
